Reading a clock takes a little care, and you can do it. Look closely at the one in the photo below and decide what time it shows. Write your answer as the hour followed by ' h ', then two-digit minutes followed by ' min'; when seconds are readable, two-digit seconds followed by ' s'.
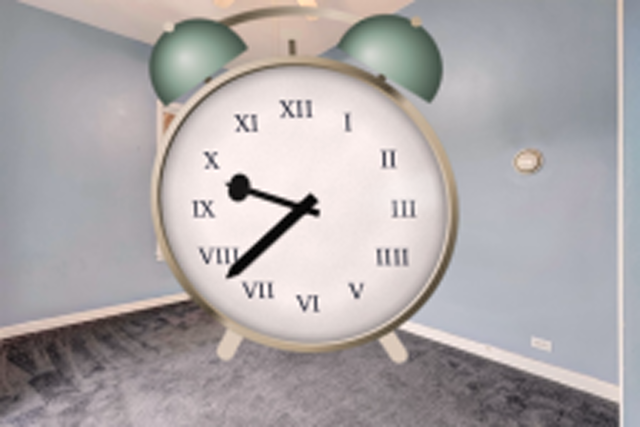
9 h 38 min
